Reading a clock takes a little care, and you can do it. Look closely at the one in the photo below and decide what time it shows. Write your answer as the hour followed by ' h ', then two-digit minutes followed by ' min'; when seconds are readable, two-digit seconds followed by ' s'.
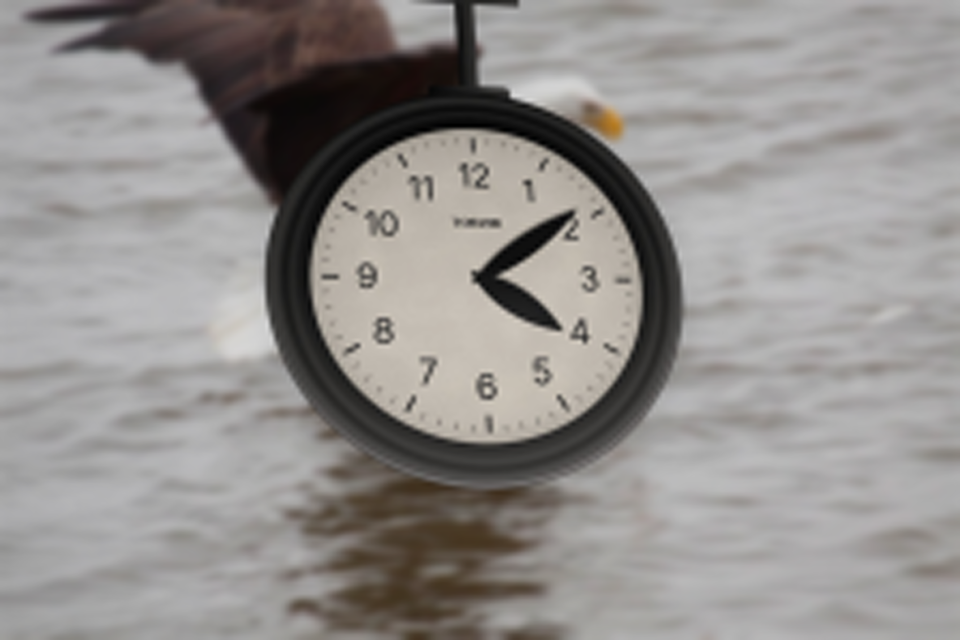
4 h 09 min
